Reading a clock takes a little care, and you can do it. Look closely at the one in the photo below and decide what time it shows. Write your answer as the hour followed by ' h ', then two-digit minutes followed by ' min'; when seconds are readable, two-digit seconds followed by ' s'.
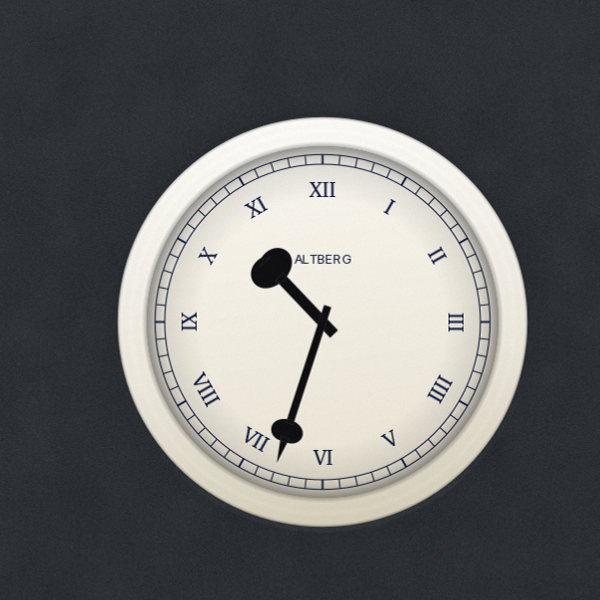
10 h 33 min
